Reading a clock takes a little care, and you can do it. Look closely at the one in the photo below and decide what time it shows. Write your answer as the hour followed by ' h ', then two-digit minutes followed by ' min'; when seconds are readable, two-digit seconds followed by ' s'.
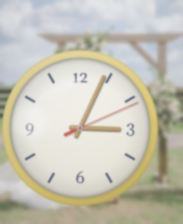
3 h 04 min 11 s
